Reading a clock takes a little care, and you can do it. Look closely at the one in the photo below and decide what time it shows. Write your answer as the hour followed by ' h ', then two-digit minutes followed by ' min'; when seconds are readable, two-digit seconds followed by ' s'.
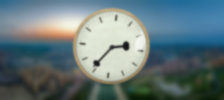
2 h 36 min
